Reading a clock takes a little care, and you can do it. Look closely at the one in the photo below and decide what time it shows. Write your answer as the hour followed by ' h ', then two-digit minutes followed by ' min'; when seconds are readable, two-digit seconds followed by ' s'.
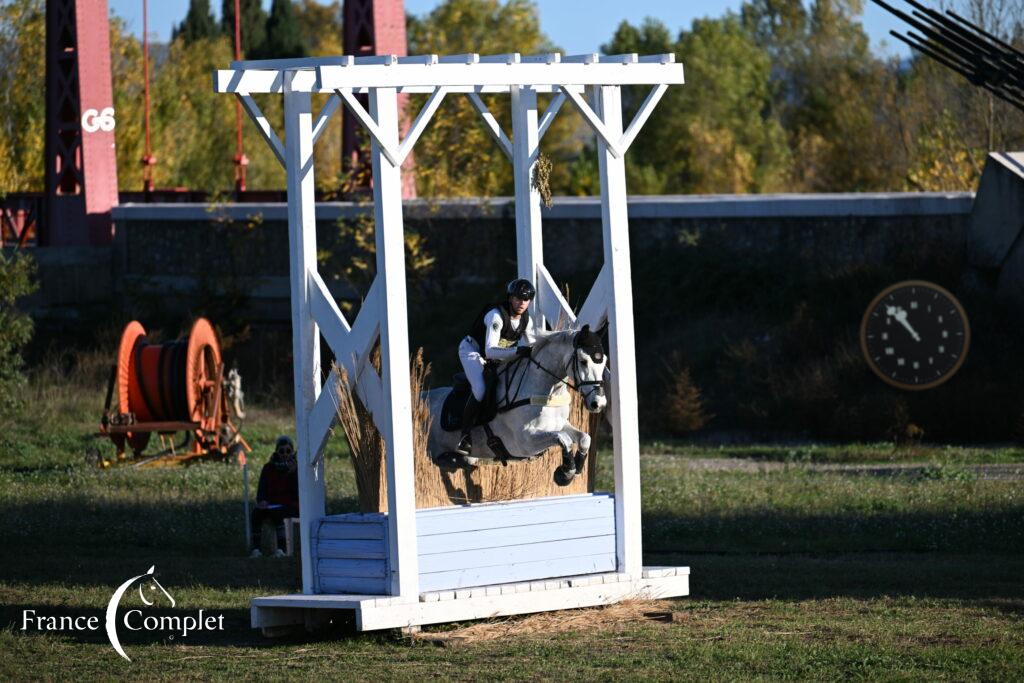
10 h 53 min
